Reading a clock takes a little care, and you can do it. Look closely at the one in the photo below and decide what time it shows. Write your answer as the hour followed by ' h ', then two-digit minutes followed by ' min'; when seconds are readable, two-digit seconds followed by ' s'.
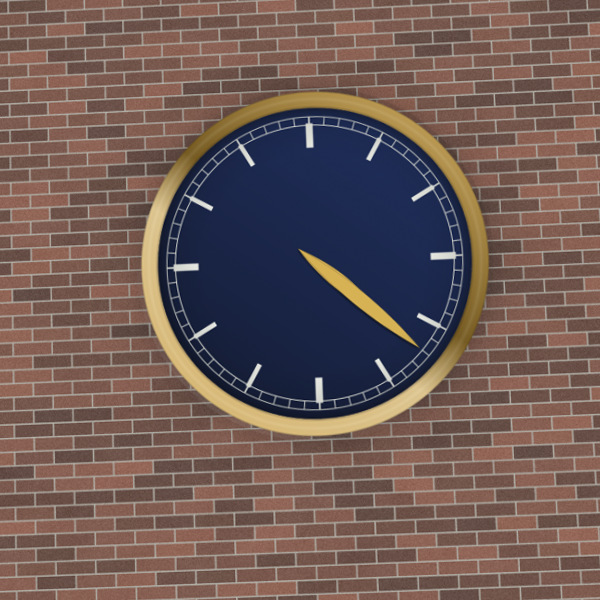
4 h 22 min
